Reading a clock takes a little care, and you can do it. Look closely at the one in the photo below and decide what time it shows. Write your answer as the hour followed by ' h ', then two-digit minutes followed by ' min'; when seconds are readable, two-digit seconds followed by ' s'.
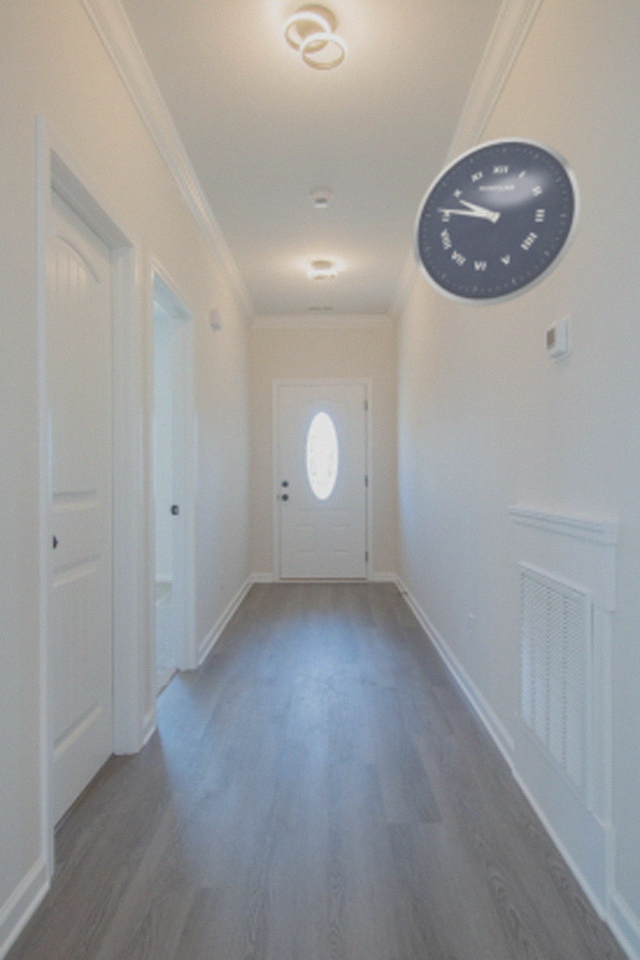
9 h 46 min
